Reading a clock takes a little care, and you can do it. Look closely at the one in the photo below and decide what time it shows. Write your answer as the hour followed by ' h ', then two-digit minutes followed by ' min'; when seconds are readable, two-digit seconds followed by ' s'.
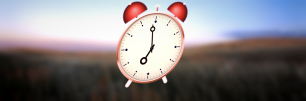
6 h 59 min
